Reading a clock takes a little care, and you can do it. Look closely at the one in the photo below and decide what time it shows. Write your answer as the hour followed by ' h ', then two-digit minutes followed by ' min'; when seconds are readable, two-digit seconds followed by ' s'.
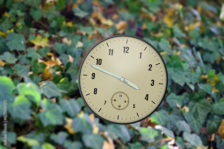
3 h 48 min
